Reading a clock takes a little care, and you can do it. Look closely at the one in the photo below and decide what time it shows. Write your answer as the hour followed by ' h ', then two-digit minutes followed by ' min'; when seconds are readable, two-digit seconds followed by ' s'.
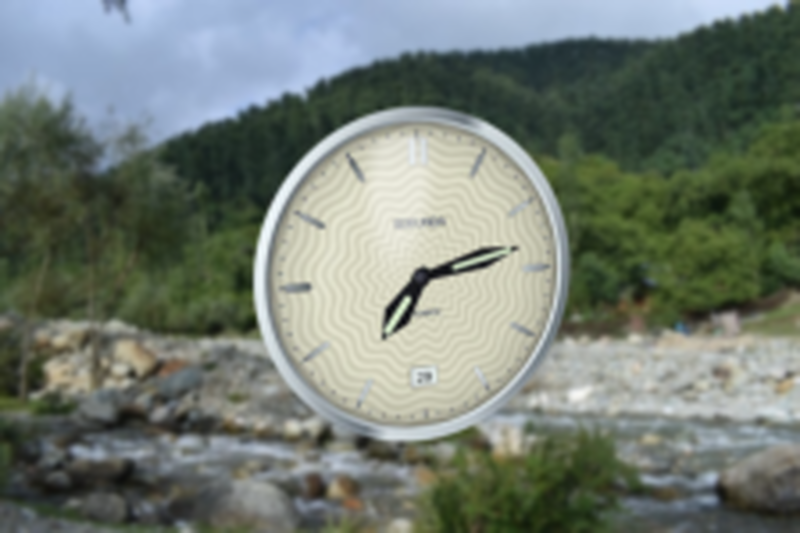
7 h 13 min
